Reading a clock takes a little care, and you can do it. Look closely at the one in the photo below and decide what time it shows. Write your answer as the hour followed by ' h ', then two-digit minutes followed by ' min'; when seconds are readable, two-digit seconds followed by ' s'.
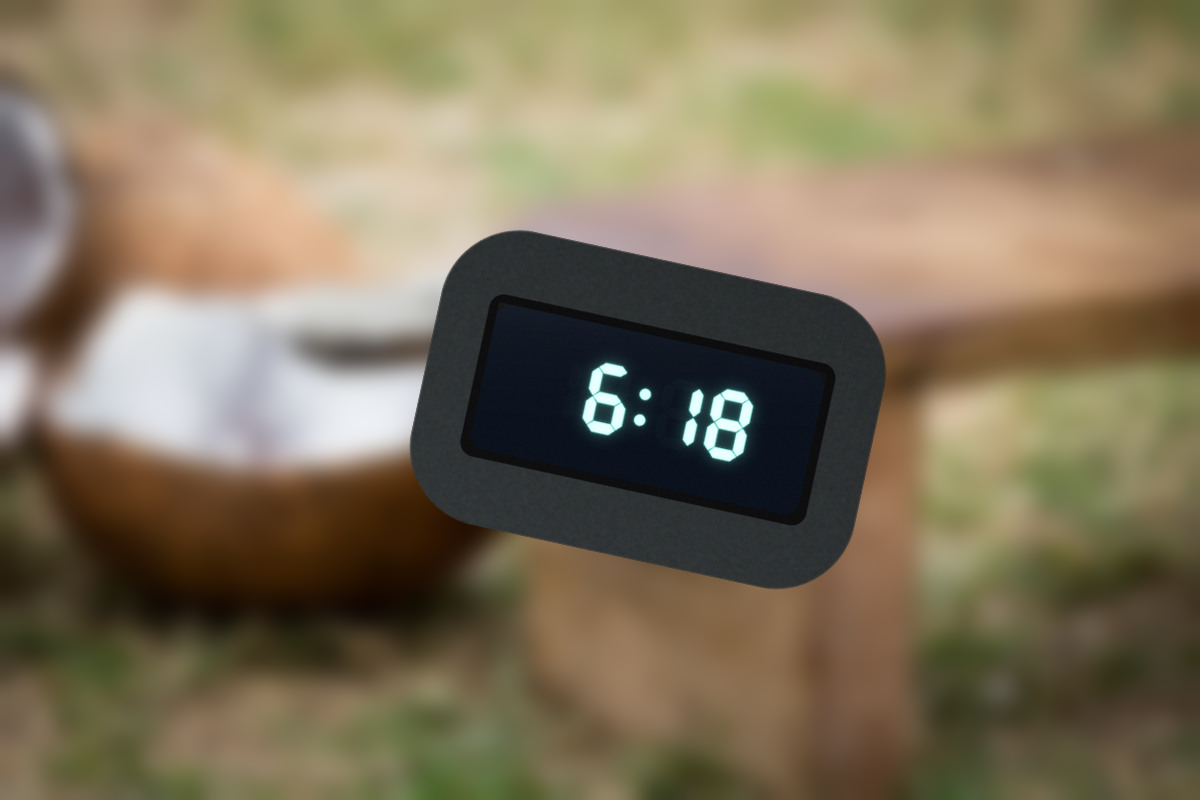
6 h 18 min
